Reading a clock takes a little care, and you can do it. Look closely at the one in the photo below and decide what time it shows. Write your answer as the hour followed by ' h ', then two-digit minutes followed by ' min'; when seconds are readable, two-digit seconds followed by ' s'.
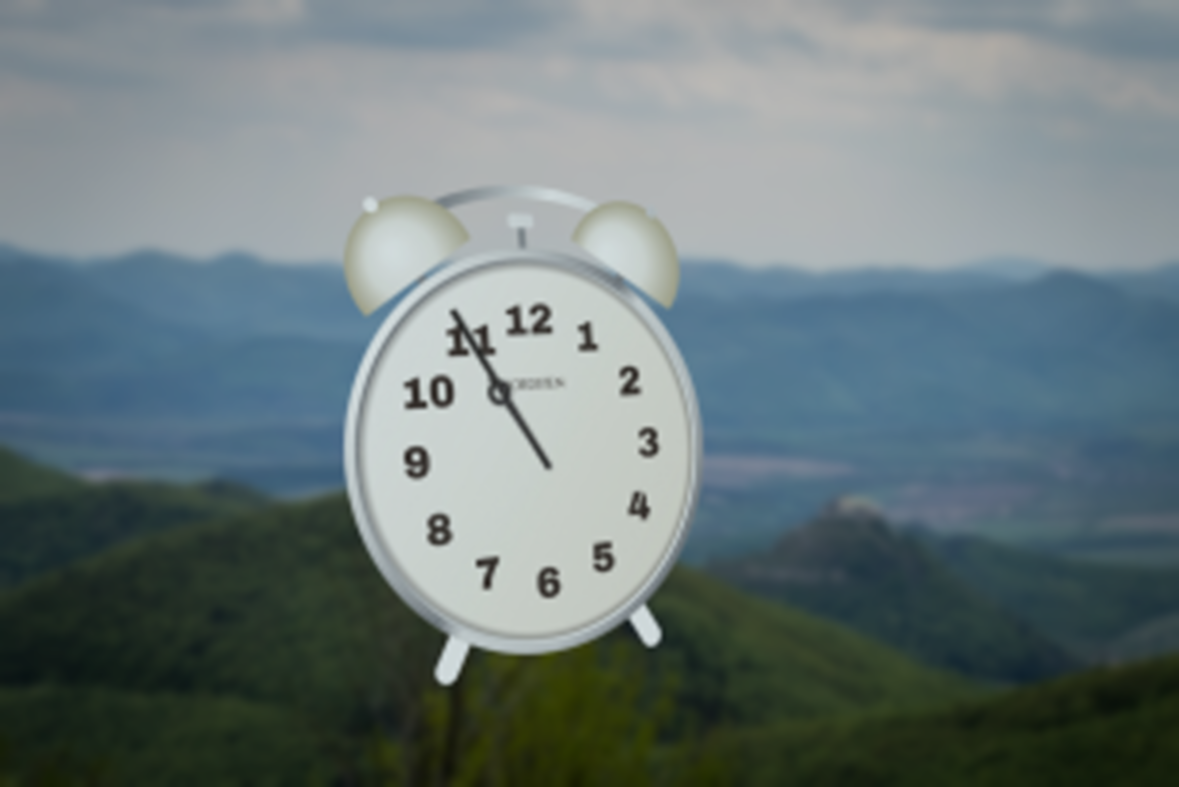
10 h 55 min
